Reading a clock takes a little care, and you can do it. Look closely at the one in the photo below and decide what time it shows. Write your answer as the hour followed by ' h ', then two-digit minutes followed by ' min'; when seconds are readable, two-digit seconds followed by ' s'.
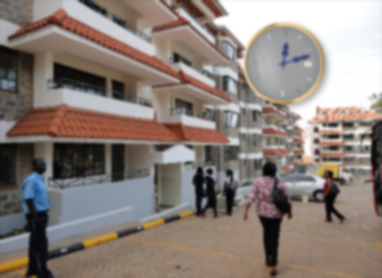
12 h 12 min
